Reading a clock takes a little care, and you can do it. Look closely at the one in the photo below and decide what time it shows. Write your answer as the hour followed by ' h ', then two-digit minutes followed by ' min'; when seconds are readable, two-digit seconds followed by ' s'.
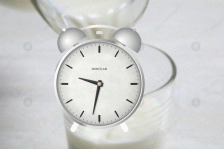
9 h 32 min
